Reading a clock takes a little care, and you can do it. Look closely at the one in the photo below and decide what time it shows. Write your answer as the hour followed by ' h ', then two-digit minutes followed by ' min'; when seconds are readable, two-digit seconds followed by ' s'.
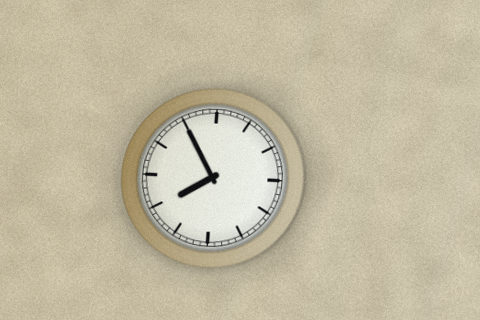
7 h 55 min
